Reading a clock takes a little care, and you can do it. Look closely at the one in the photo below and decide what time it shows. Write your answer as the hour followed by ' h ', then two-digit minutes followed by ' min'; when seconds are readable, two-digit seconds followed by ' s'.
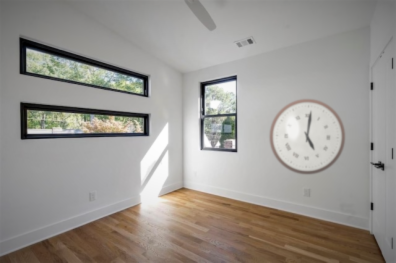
5 h 01 min
